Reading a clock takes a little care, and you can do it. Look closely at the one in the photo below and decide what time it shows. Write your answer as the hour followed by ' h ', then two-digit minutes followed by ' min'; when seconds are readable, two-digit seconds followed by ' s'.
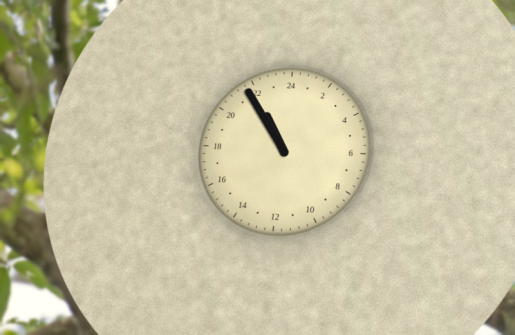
21 h 54 min
